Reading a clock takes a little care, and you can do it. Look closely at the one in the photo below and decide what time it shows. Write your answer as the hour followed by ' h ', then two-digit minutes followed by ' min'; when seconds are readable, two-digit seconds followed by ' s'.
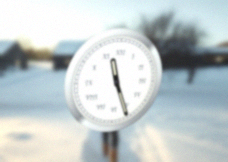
11 h 26 min
